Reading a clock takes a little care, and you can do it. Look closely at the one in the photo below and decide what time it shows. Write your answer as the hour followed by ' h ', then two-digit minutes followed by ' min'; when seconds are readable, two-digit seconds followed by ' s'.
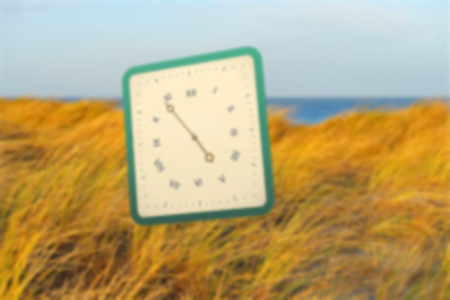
4 h 54 min
